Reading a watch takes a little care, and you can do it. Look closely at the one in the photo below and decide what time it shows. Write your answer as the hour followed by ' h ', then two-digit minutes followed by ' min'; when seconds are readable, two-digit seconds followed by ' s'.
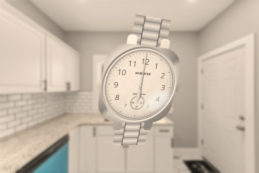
6 h 00 min
